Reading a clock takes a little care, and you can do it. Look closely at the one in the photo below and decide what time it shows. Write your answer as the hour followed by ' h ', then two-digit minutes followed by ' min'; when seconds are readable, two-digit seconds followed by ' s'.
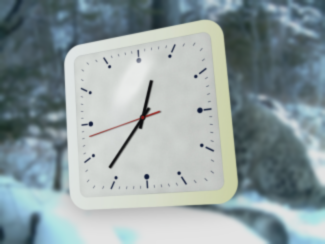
12 h 36 min 43 s
